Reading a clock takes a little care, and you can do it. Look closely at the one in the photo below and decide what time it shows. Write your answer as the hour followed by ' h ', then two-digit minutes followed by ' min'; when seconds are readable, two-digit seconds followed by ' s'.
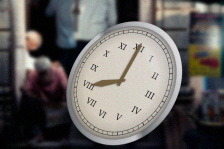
8 h 00 min
